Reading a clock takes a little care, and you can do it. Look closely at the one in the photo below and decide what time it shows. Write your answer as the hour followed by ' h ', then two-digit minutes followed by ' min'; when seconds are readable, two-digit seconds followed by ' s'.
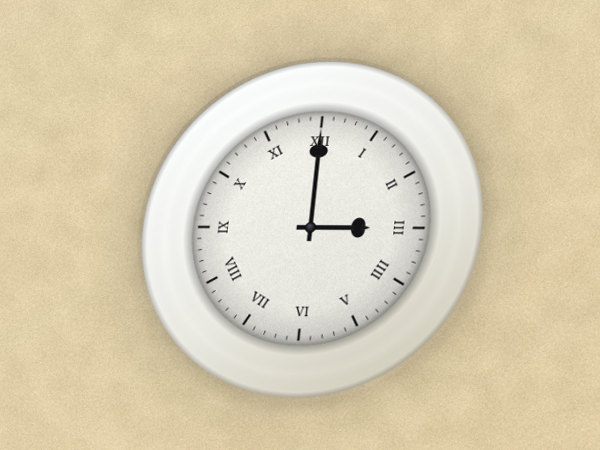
3 h 00 min
